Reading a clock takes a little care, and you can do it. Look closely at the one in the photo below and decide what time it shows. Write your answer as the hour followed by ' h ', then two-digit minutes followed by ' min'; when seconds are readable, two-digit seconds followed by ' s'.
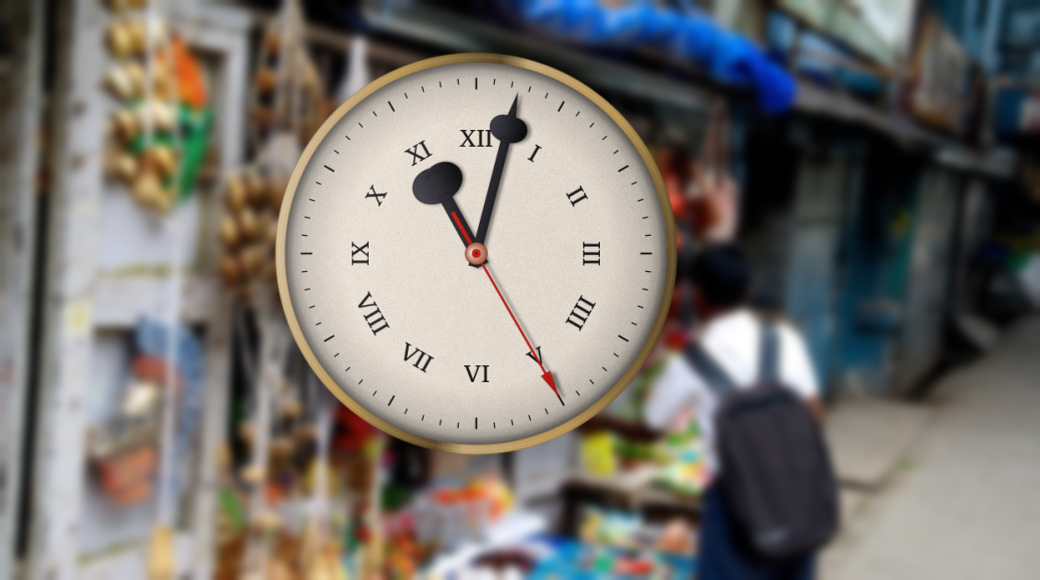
11 h 02 min 25 s
